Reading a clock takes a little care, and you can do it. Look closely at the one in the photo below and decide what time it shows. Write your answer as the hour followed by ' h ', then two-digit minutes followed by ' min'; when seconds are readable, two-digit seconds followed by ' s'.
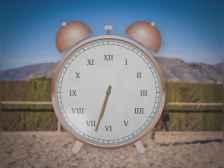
6 h 33 min
